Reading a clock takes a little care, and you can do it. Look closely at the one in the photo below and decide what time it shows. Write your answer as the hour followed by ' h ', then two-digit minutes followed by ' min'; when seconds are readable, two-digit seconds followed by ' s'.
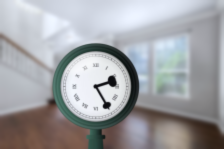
2 h 25 min
